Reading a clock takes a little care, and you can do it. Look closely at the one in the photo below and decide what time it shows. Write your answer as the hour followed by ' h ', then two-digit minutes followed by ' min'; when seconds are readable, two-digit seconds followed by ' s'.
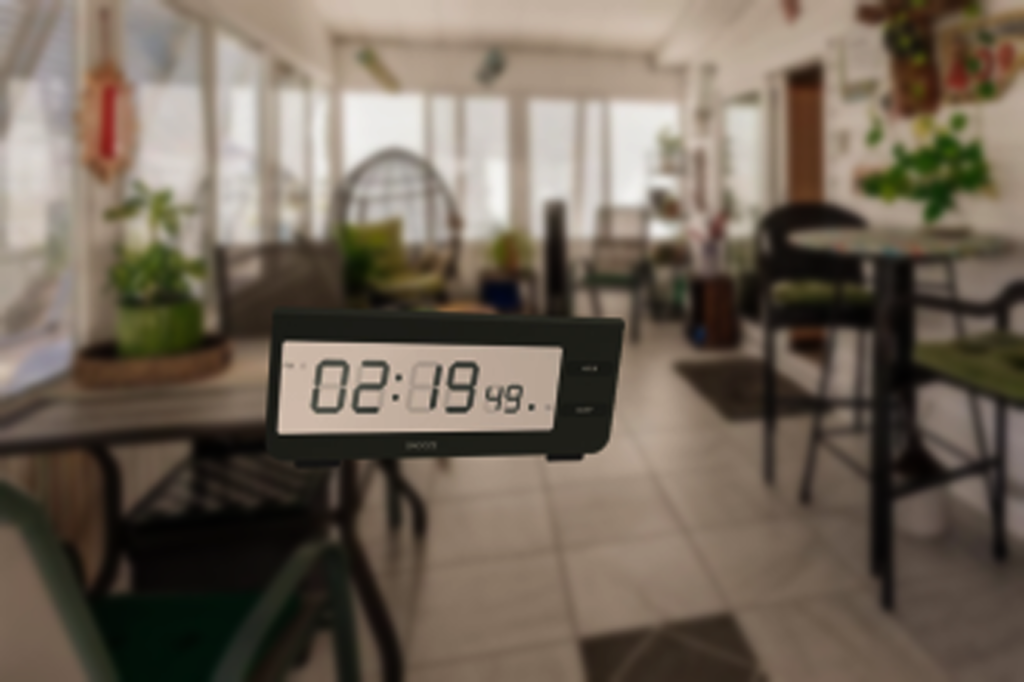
2 h 19 min 49 s
